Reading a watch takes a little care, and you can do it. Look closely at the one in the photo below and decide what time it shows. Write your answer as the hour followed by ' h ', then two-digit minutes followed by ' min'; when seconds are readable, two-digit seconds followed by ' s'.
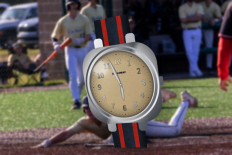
5 h 57 min
